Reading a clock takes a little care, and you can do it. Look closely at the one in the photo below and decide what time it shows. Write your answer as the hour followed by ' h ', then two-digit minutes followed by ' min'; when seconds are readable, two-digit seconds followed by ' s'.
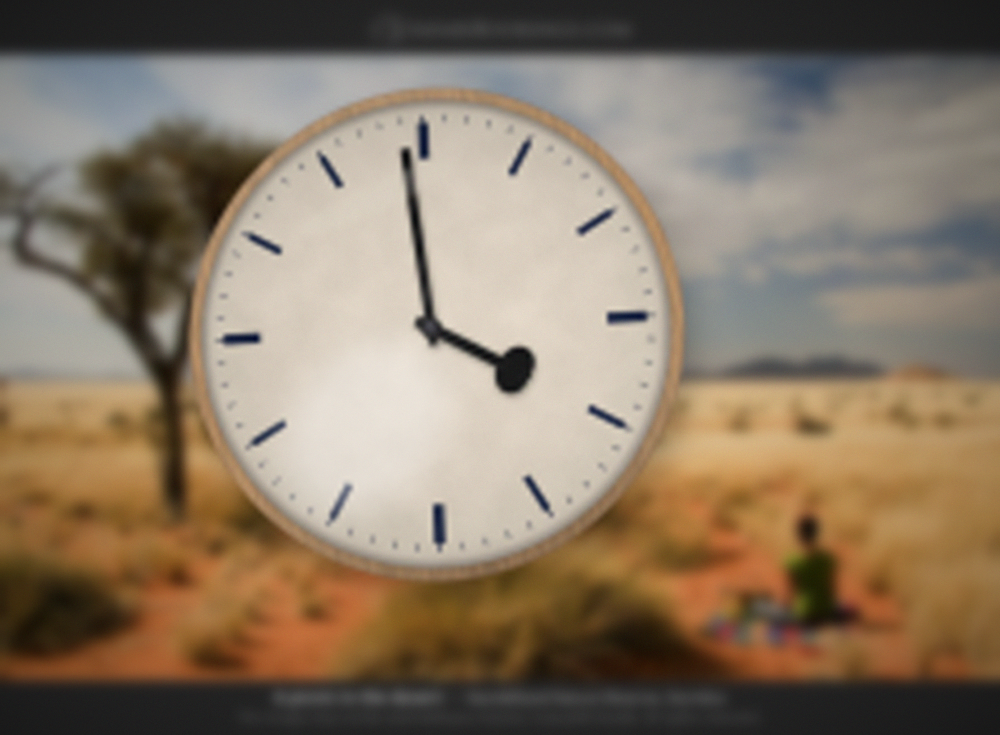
3 h 59 min
